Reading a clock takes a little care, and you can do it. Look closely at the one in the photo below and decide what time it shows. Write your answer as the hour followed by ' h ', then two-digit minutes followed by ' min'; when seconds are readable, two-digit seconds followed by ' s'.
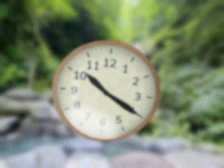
10 h 20 min
